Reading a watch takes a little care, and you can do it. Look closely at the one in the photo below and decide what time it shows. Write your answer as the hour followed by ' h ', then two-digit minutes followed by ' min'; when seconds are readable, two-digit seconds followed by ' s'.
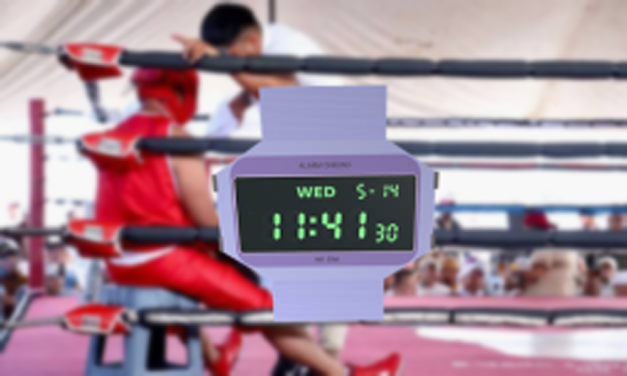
11 h 41 min 30 s
